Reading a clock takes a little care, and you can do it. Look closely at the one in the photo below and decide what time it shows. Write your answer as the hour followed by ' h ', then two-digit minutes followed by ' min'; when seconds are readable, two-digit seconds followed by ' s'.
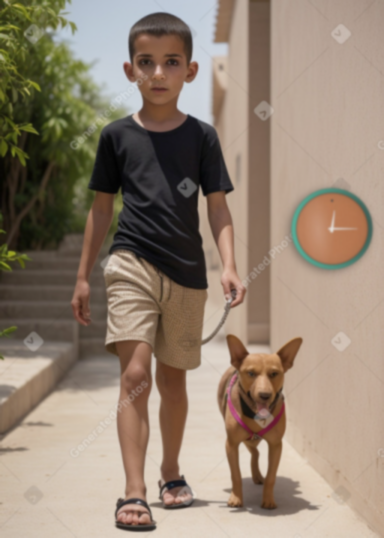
12 h 15 min
